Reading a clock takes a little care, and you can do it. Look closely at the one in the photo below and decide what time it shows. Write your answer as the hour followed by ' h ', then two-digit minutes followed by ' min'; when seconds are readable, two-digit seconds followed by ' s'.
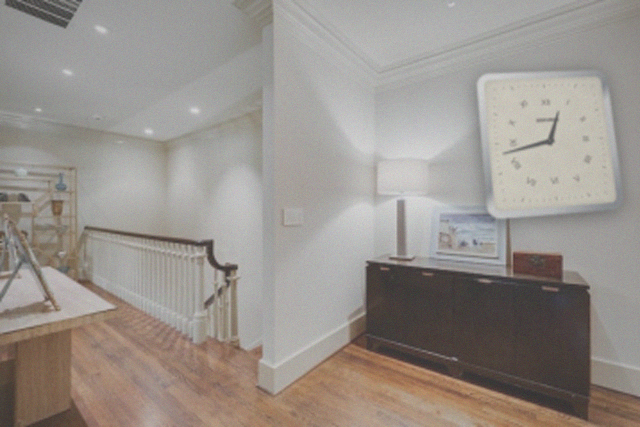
12 h 43 min
